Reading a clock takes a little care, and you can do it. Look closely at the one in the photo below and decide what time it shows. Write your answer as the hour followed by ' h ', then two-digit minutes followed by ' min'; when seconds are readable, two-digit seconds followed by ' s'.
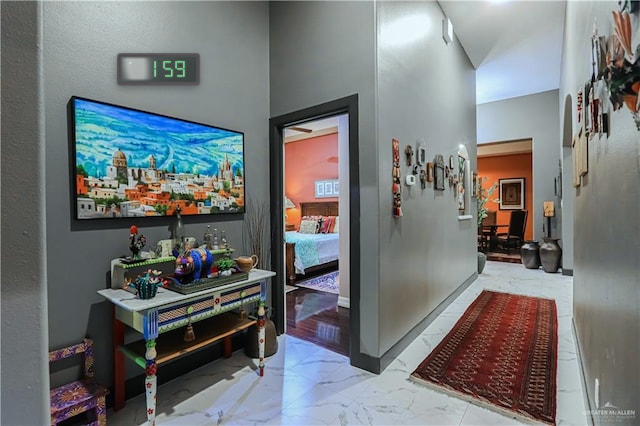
1 h 59 min
